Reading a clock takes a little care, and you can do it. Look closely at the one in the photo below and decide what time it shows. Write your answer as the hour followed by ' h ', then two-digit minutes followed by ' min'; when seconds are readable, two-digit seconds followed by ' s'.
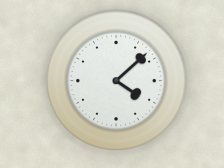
4 h 08 min
